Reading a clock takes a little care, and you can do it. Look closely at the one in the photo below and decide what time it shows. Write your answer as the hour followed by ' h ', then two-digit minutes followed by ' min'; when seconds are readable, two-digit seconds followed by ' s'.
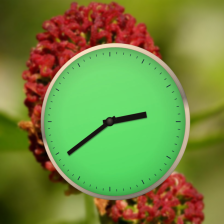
2 h 39 min
